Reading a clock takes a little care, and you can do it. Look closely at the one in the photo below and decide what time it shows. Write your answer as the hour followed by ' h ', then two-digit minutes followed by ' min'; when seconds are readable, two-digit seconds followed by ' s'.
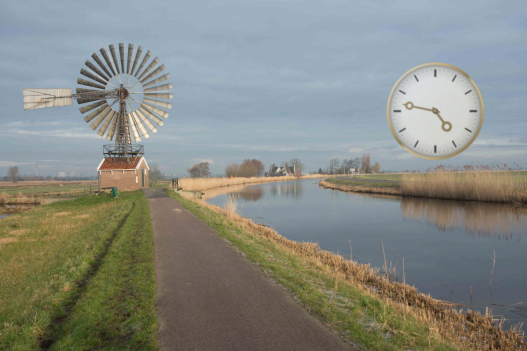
4 h 47 min
